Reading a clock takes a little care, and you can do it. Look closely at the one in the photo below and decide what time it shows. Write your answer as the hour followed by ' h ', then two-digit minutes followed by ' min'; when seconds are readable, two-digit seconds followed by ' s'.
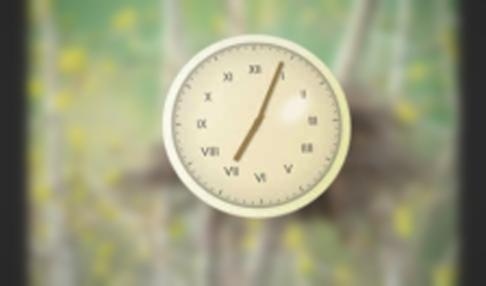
7 h 04 min
